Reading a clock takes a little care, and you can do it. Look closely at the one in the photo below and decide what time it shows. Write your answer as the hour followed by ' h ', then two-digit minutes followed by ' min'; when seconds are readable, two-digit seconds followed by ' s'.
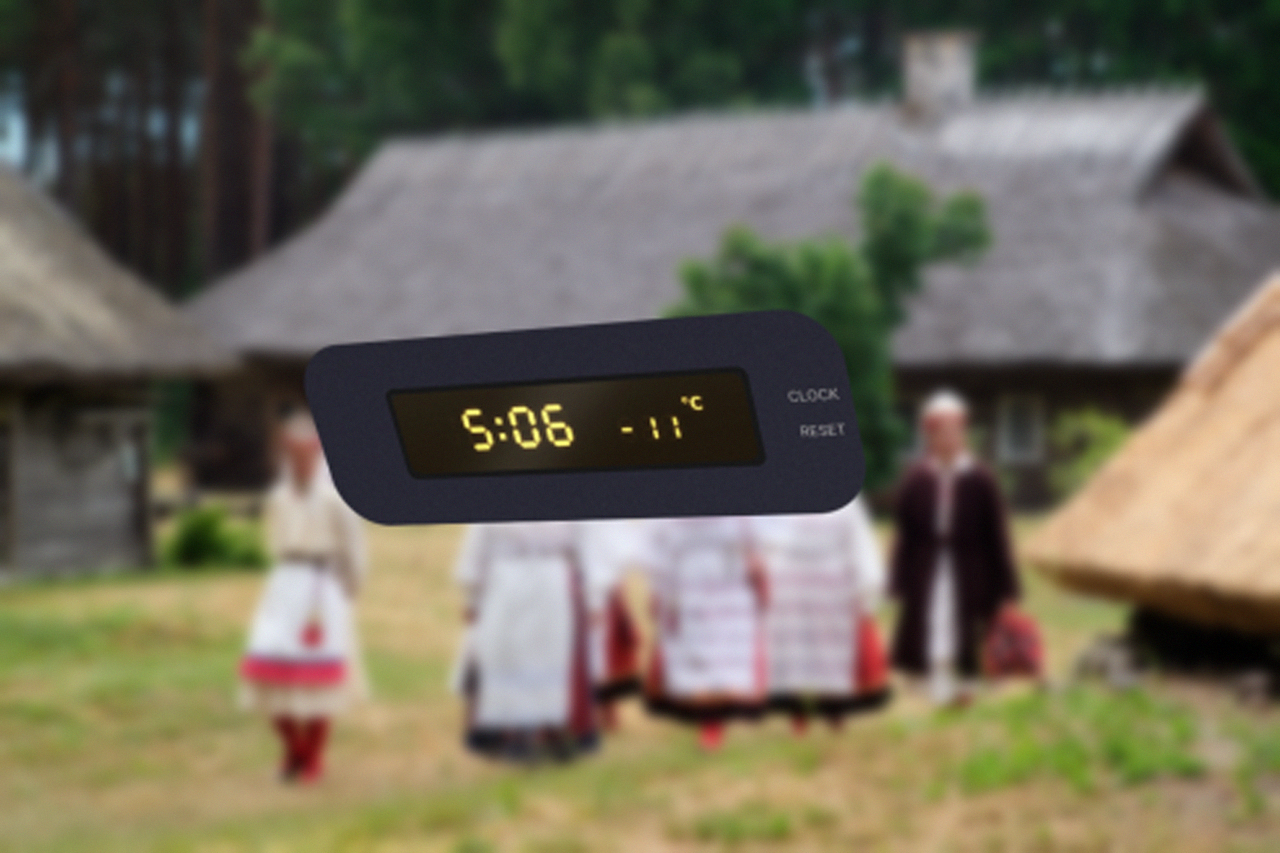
5 h 06 min
